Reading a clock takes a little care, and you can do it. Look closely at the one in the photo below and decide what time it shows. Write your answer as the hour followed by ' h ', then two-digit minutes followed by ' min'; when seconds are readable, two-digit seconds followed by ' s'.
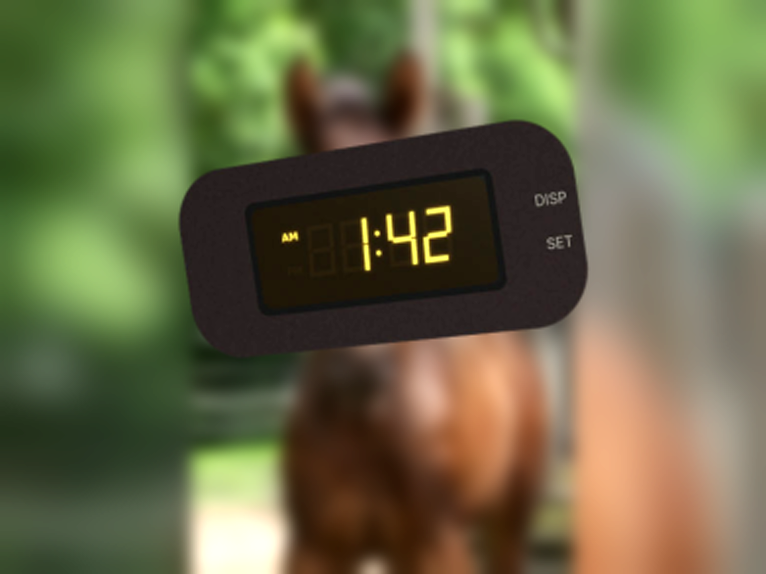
1 h 42 min
